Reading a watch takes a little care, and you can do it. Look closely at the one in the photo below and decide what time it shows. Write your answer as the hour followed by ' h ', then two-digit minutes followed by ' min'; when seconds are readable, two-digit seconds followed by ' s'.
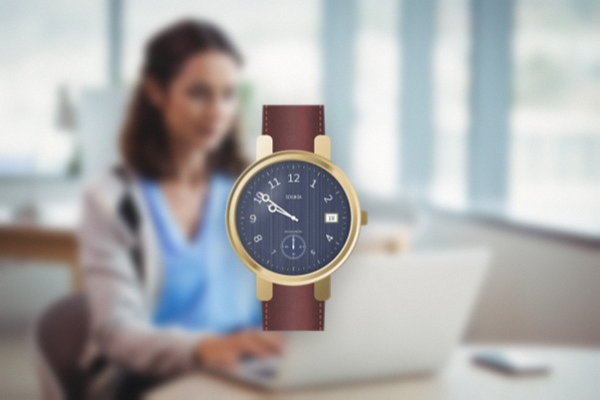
9 h 51 min
